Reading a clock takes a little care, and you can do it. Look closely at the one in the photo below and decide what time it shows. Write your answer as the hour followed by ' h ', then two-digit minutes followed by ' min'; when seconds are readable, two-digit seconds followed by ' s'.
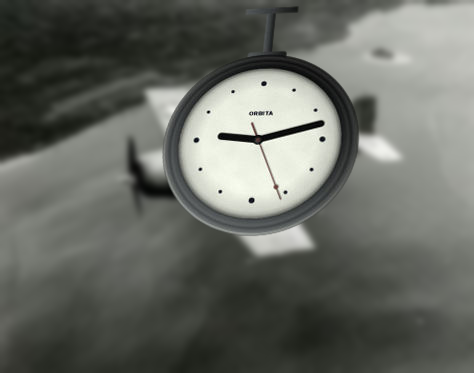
9 h 12 min 26 s
